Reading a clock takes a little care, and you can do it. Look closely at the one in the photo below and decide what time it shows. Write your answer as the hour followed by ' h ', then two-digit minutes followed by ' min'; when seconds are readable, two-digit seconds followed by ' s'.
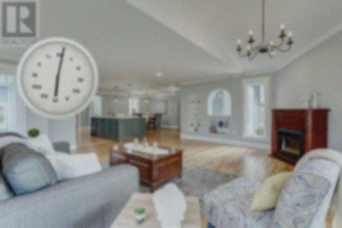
6 h 01 min
